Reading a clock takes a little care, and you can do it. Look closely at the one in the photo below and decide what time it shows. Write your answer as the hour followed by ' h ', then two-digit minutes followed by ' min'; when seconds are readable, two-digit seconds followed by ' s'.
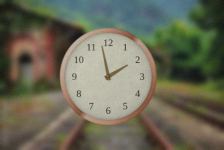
1 h 58 min
